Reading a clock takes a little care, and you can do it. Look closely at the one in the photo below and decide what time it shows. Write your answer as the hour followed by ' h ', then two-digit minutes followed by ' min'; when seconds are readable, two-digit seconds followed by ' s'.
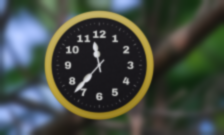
11 h 37 min
